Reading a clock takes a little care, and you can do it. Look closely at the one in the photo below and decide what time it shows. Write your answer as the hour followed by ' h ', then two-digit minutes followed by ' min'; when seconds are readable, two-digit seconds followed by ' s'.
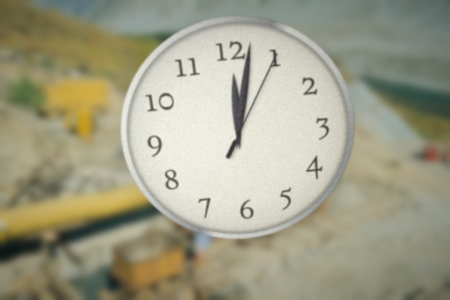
12 h 02 min 05 s
